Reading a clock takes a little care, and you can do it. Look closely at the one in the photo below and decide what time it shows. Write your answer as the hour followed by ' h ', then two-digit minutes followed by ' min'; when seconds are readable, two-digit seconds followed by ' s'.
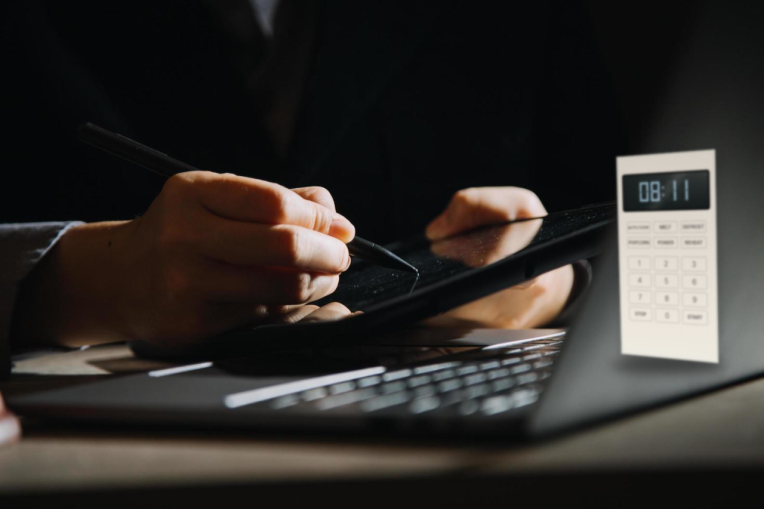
8 h 11 min
